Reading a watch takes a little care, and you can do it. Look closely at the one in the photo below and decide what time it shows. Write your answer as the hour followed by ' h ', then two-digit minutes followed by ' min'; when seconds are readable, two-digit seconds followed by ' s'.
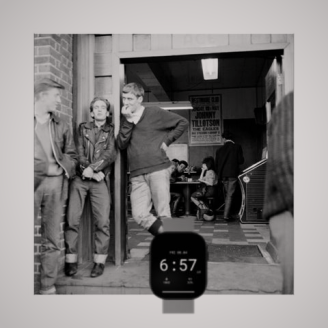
6 h 57 min
